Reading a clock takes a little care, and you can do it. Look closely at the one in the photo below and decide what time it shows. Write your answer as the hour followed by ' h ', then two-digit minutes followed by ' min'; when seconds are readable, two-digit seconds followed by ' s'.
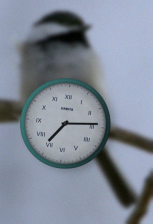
7 h 14 min
